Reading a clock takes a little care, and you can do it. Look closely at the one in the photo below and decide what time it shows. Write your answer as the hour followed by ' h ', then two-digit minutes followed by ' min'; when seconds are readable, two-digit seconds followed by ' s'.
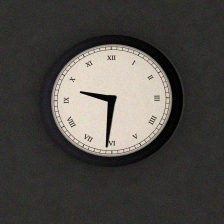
9 h 31 min
